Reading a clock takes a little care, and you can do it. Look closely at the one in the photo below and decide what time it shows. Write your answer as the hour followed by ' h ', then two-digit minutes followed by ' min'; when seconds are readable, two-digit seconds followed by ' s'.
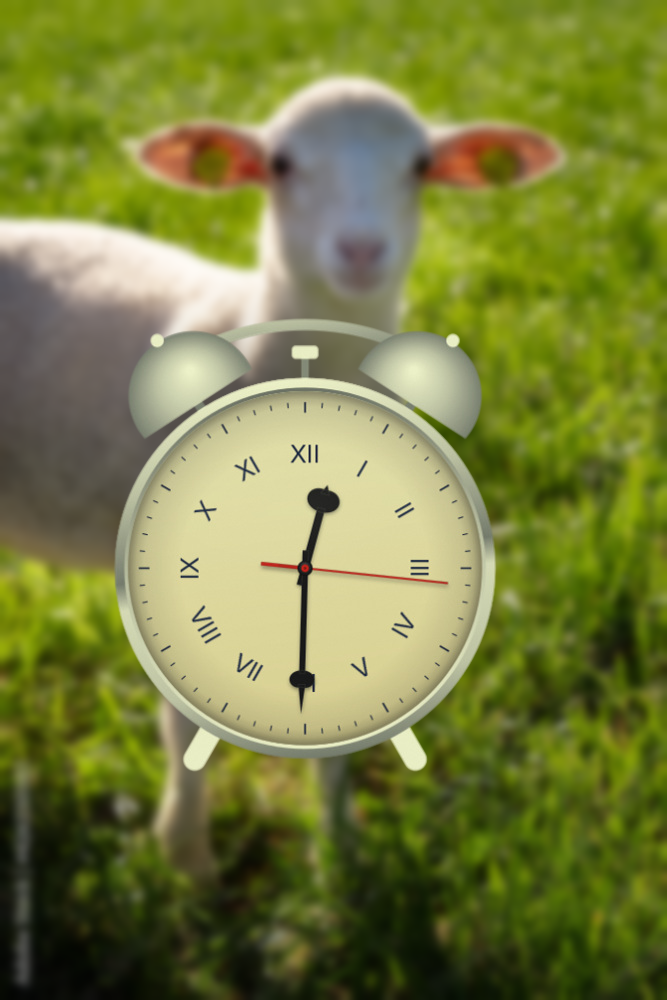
12 h 30 min 16 s
